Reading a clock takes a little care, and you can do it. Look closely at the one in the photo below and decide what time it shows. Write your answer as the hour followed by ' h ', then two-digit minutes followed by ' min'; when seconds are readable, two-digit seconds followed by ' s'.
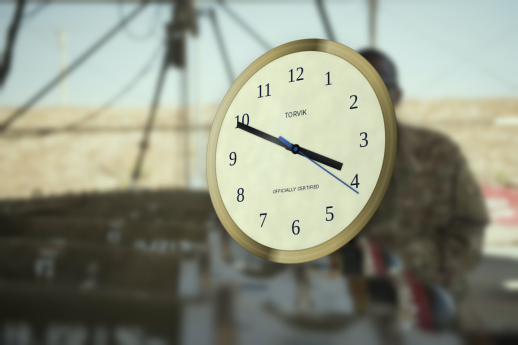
3 h 49 min 21 s
